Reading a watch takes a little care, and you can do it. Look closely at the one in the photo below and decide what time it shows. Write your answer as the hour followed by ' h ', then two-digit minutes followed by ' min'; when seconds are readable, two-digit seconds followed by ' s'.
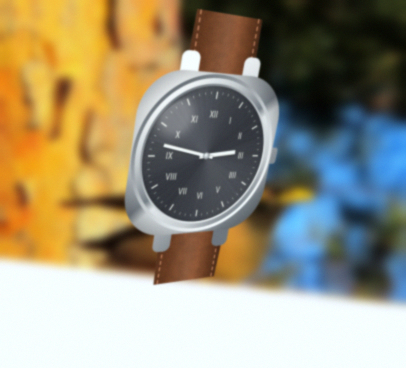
2 h 47 min
